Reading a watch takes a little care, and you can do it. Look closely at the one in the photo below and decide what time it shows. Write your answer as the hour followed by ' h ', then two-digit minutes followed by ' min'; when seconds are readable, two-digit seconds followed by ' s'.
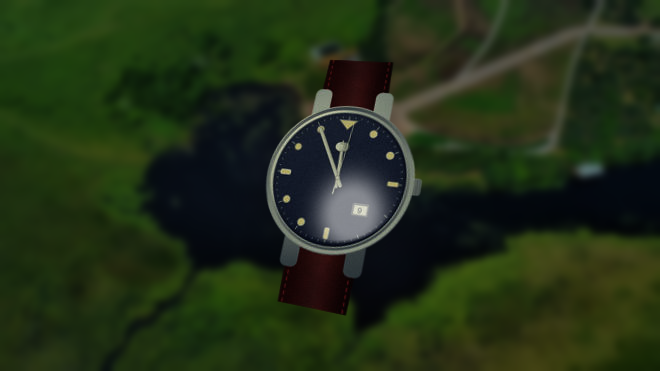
11 h 55 min 01 s
